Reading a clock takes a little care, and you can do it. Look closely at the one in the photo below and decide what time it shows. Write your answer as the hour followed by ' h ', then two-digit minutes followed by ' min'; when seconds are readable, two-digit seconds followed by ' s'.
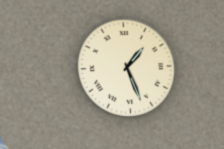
1 h 27 min
